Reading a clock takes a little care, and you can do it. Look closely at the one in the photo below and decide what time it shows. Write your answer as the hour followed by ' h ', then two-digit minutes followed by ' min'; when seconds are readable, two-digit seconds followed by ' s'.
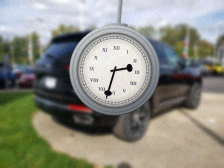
2 h 32 min
